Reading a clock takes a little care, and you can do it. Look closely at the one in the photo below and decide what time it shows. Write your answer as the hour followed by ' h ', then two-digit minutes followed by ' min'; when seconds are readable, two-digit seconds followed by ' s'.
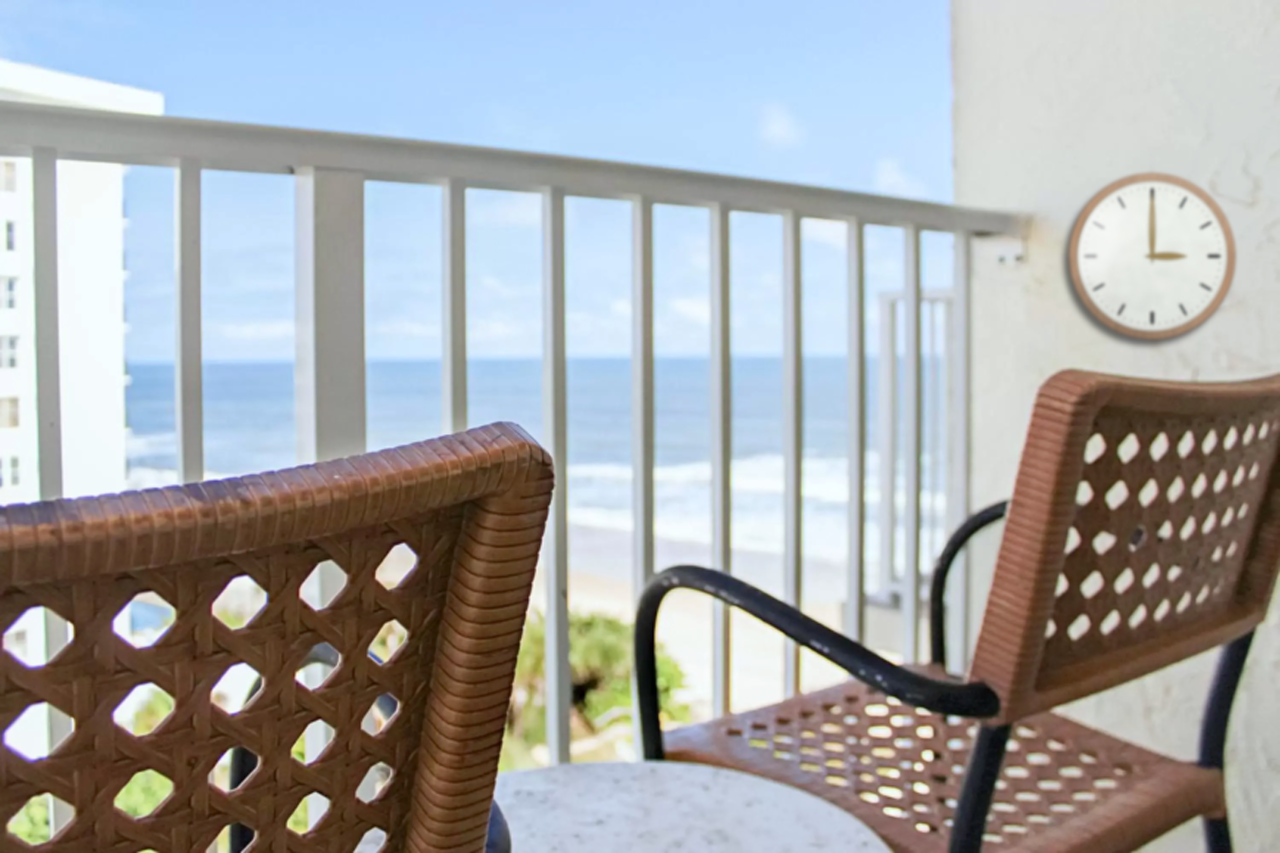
3 h 00 min
